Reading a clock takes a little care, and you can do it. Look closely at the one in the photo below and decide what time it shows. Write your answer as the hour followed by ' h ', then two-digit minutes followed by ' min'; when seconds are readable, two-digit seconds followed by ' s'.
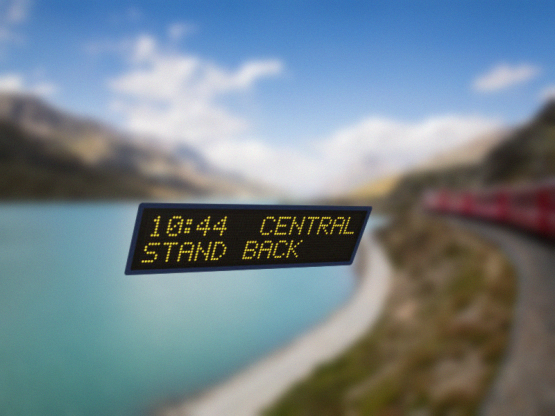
10 h 44 min
